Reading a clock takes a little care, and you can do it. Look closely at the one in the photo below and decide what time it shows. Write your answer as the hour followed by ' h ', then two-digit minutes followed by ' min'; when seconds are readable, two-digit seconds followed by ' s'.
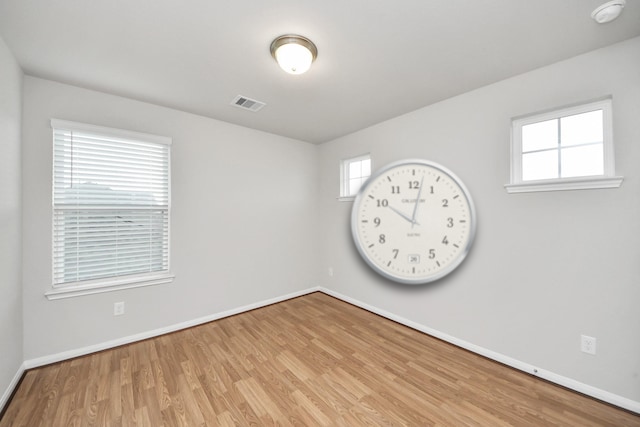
10 h 02 min
